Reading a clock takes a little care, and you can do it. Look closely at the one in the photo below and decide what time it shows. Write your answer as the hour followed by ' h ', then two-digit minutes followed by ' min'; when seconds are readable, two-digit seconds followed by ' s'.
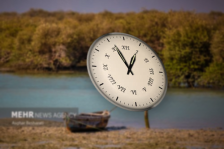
12 h 56 min
